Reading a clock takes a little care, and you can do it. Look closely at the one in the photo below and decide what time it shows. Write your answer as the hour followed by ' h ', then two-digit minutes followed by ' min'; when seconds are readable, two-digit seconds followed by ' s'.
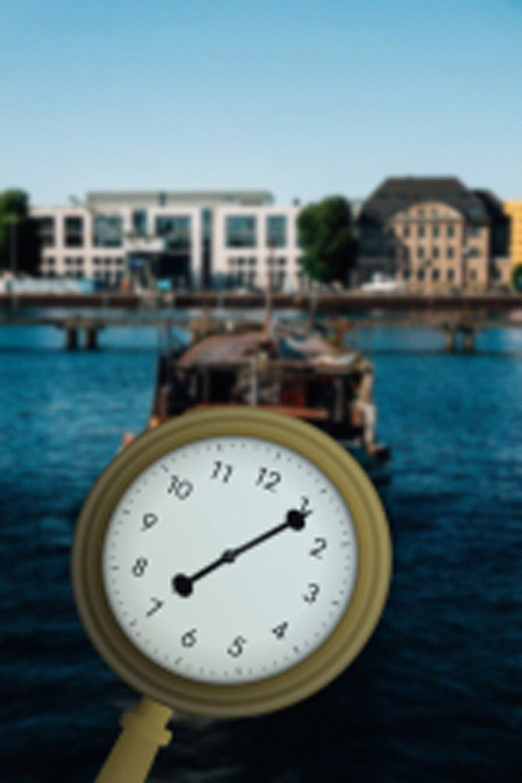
7 h 06 min
